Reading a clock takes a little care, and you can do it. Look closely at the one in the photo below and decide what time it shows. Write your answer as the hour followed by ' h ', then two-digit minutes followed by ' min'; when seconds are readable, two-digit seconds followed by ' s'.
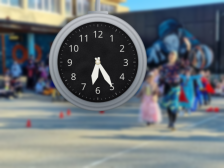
6 h 25 min
